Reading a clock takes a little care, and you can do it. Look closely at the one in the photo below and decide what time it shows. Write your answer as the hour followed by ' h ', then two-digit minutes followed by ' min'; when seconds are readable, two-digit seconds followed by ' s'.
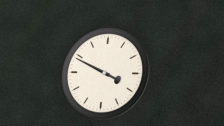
3 h 49 min
